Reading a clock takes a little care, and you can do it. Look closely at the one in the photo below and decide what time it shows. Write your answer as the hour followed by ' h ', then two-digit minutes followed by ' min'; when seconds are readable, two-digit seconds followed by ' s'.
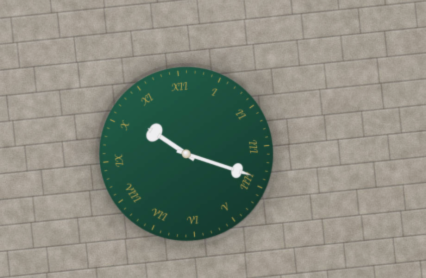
10 h 19 min
